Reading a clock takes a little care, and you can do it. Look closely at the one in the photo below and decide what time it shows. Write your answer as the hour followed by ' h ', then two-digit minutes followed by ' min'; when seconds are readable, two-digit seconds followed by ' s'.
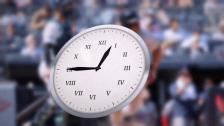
12 h 45 min
